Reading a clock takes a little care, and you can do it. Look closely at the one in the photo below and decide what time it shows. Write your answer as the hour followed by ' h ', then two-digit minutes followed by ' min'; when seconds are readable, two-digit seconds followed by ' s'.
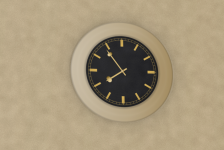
7 h 54 min
